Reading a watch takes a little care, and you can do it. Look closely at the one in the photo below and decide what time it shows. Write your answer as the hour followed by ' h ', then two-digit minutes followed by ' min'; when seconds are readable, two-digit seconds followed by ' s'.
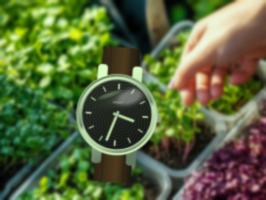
3 h 33 min
